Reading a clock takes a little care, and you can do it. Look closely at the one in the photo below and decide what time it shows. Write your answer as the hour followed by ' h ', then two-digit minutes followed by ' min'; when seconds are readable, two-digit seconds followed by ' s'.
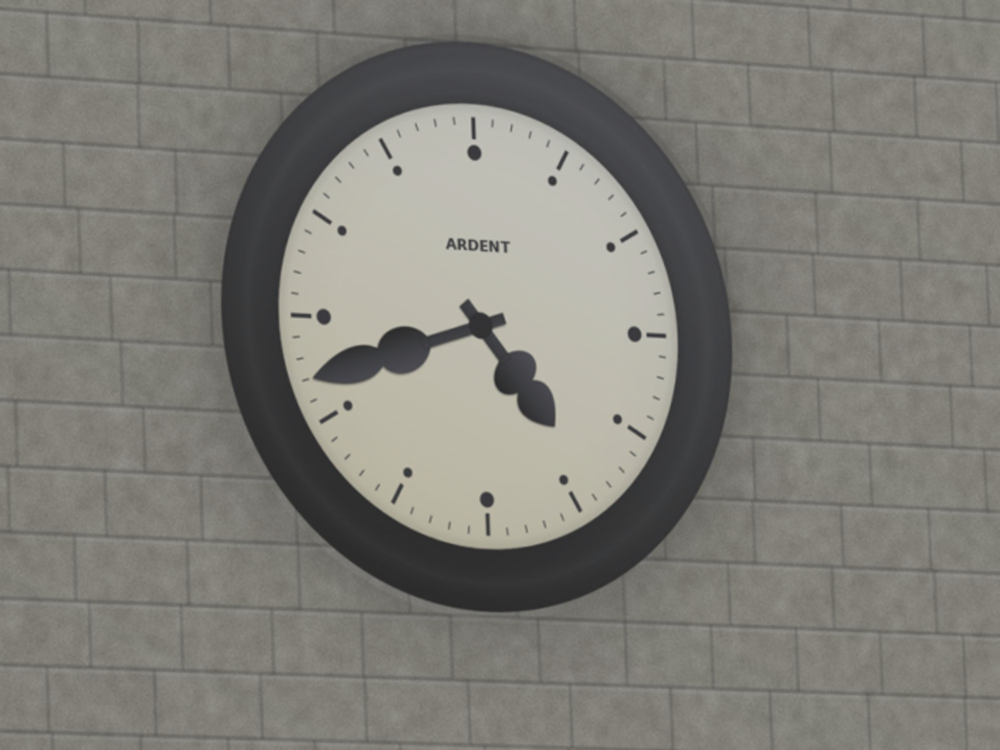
4 h 42 min
